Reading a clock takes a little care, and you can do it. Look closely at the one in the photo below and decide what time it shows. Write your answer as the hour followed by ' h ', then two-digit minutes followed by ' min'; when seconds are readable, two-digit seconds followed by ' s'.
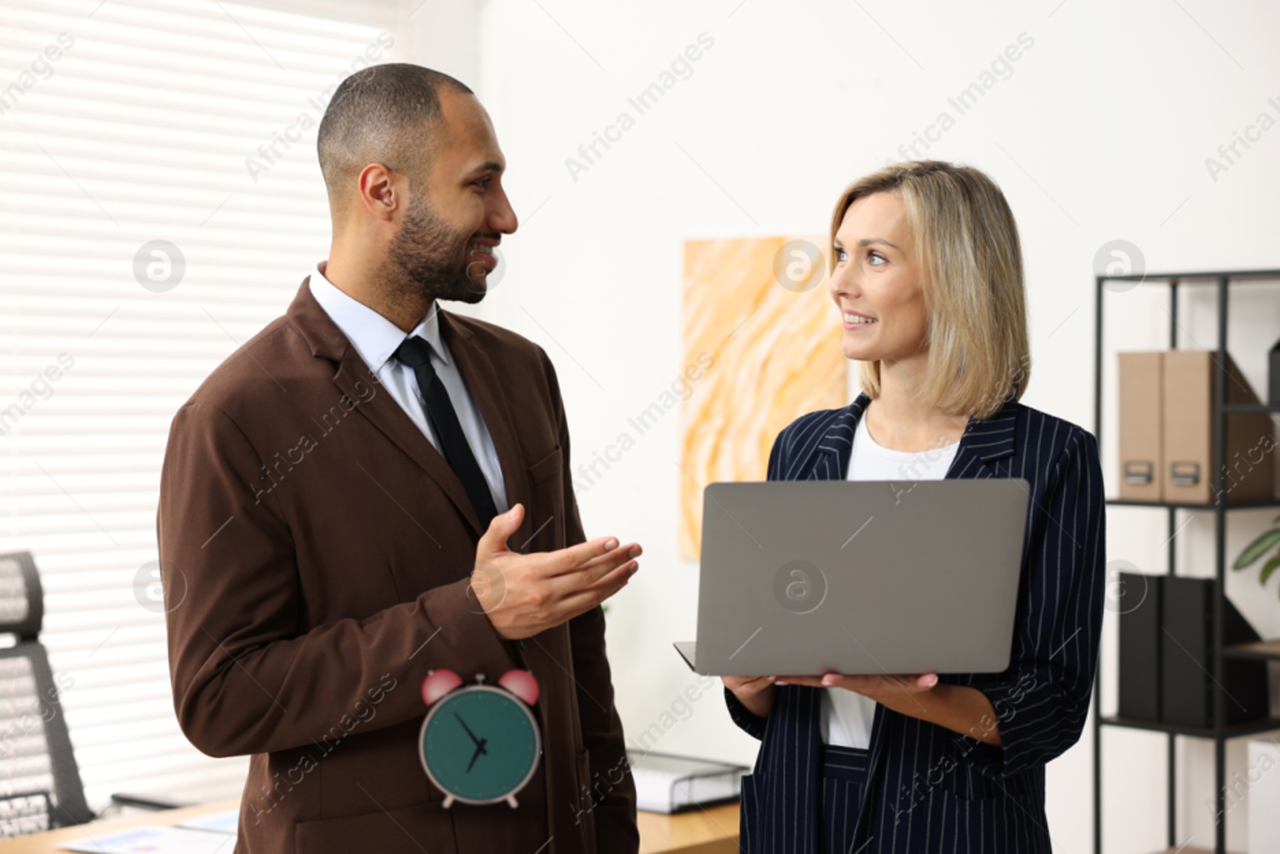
6 h 54 min
